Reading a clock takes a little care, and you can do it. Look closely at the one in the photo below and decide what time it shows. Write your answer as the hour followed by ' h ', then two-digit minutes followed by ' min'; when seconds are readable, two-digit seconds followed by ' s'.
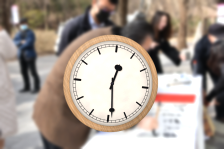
12 h 29 min
